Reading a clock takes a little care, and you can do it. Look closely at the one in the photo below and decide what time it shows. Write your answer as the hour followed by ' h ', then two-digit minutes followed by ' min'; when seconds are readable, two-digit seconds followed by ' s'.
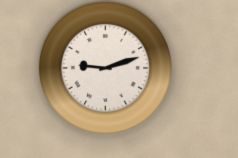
9 h 12 min
